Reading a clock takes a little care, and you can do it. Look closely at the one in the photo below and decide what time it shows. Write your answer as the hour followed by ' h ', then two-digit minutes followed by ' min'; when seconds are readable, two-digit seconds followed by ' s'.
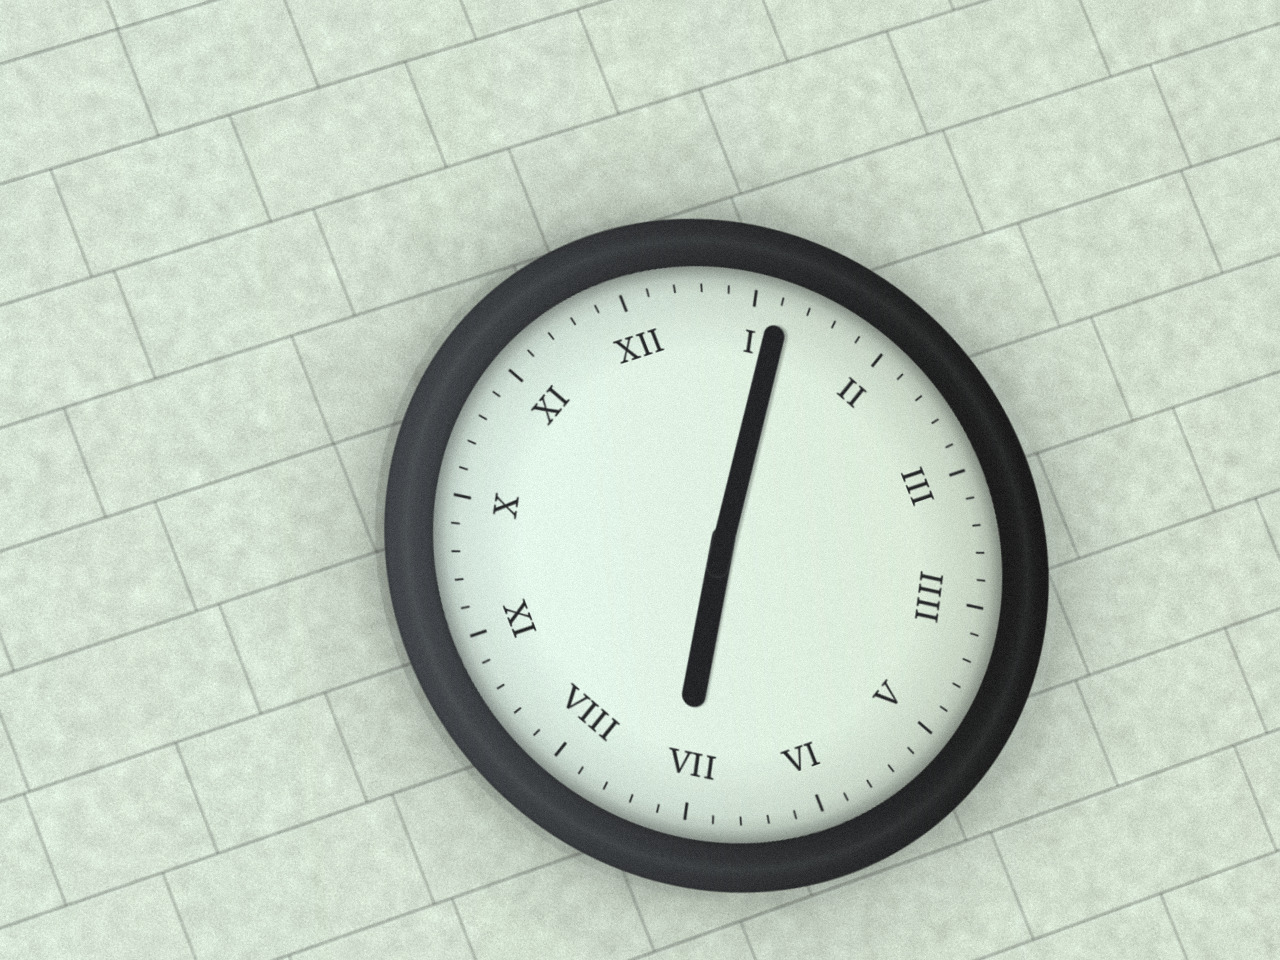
7 h 06 min
